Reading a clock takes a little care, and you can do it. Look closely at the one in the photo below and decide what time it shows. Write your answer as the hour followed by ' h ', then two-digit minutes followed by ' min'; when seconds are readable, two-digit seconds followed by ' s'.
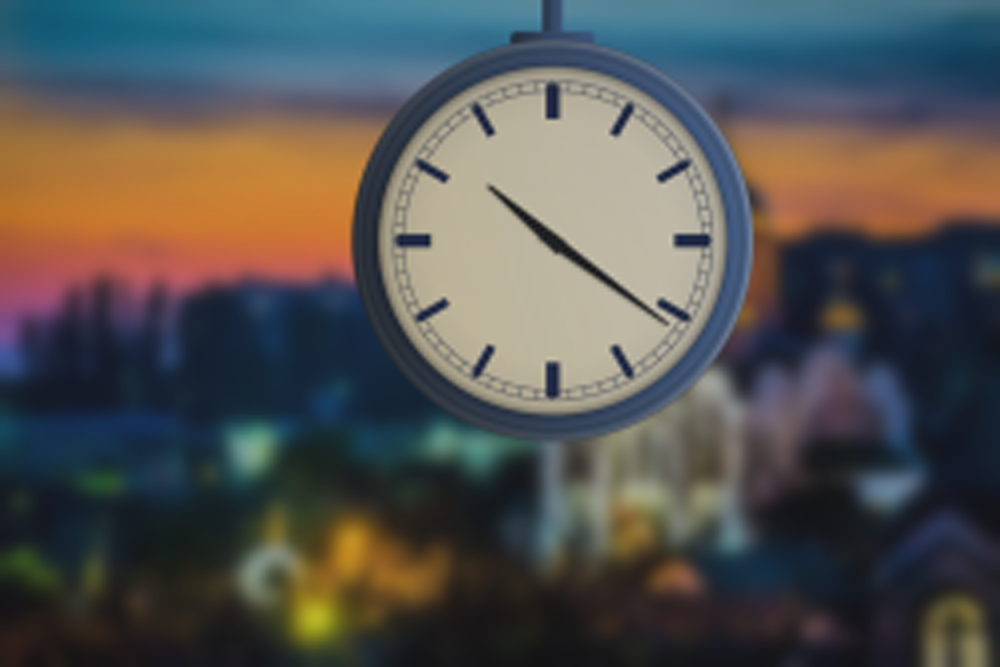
10 h 21 min
